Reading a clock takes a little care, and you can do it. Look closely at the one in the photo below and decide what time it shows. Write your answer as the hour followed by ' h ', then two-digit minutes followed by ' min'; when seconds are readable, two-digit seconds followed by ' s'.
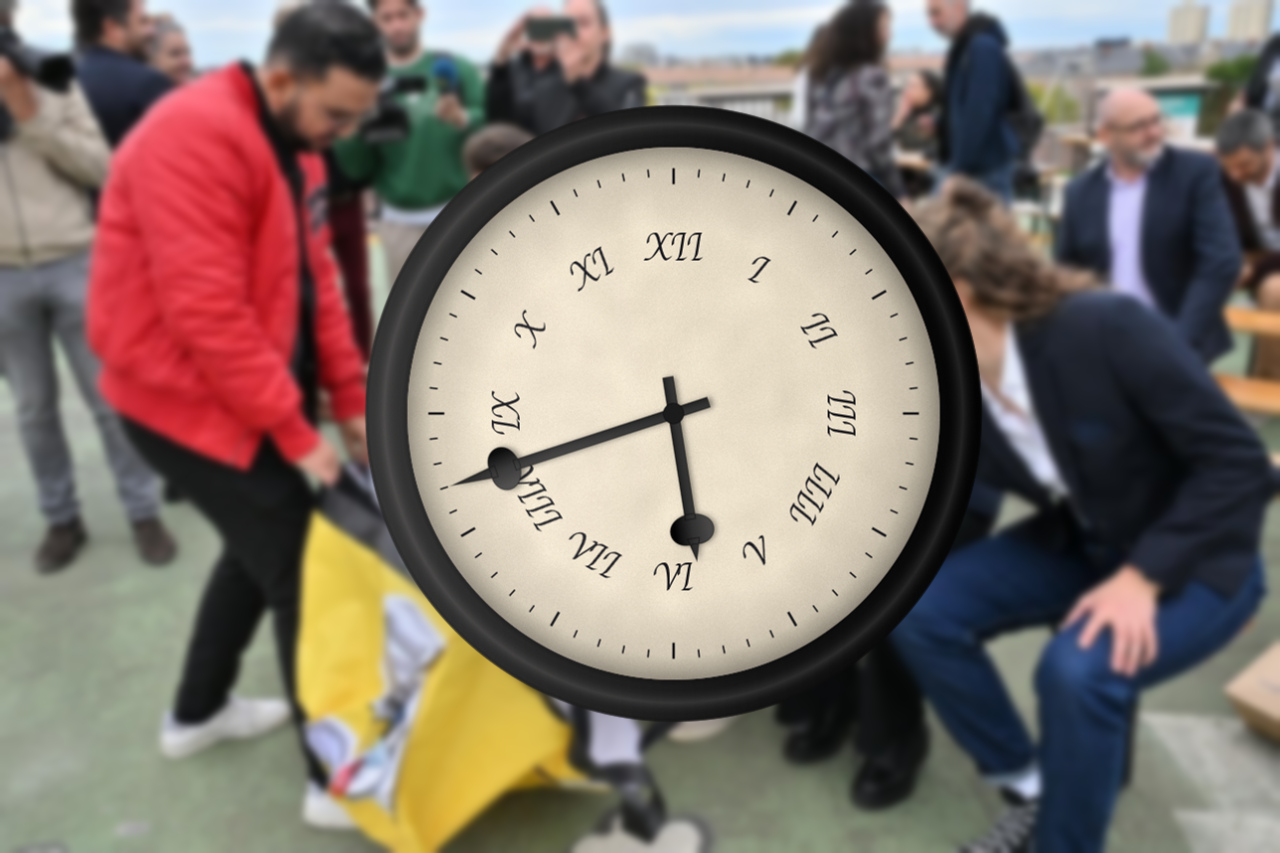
5 h 42 min
